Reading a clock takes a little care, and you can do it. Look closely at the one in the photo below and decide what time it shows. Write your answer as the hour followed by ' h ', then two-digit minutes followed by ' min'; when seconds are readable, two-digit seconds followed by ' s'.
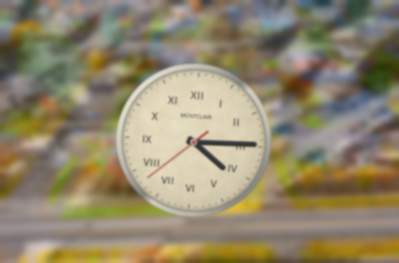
4 h 14 min 38 s
